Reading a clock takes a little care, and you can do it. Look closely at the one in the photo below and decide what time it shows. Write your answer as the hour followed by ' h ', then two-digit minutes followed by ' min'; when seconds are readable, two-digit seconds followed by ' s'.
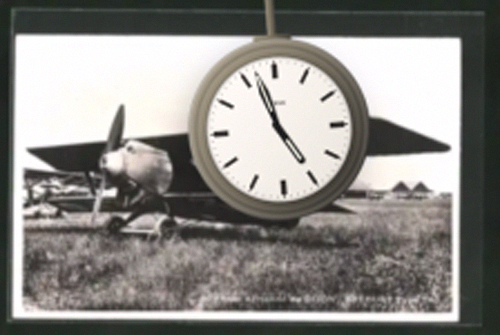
4 h 57 min
